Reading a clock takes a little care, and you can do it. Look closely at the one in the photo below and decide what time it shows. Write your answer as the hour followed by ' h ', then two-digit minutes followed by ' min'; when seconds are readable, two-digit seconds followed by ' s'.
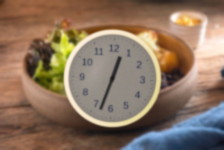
12 h 33 min
